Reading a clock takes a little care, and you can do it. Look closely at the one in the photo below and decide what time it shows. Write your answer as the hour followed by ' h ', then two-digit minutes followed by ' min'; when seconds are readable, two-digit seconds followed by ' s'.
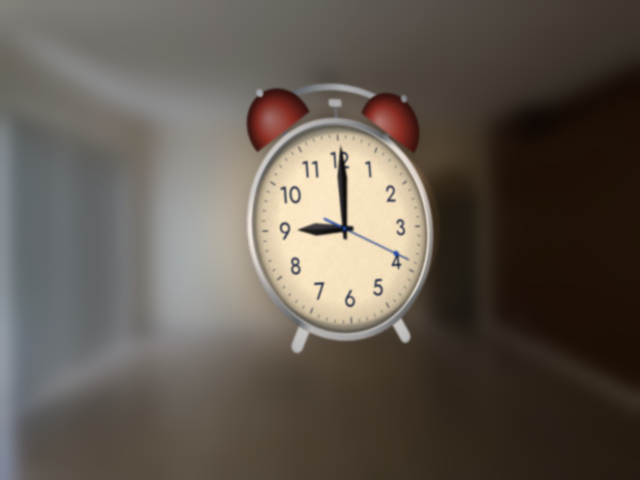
9 h 00 min 19 s
